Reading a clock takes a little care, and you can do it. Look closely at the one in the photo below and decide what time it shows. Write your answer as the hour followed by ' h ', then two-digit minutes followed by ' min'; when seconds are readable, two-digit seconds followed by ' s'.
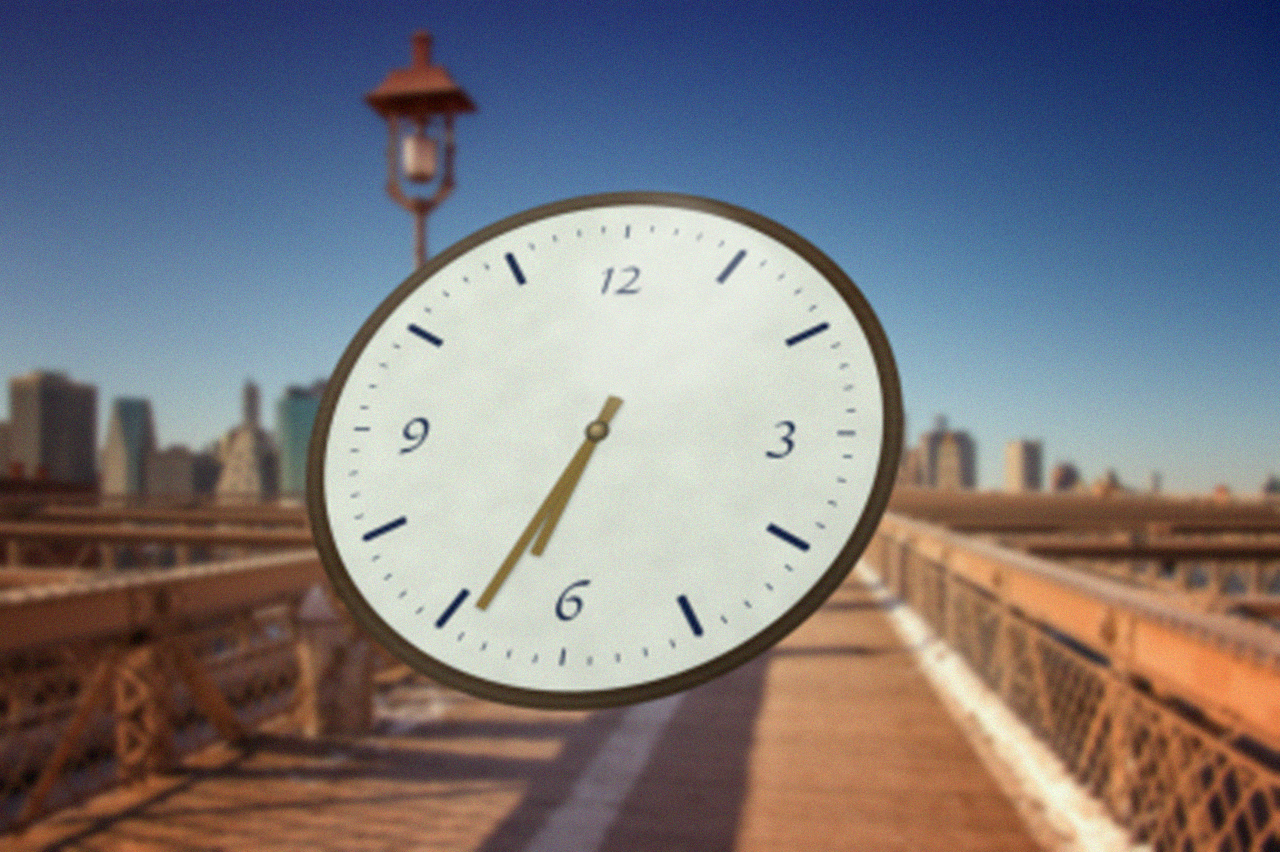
6 h 34 min
